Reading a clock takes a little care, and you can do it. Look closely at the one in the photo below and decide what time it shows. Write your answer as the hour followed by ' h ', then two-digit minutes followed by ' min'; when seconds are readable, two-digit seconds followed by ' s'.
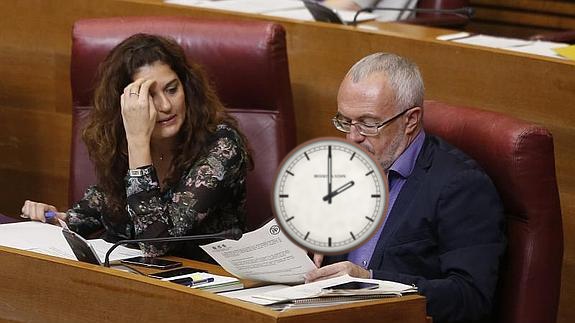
2 h 00 min
